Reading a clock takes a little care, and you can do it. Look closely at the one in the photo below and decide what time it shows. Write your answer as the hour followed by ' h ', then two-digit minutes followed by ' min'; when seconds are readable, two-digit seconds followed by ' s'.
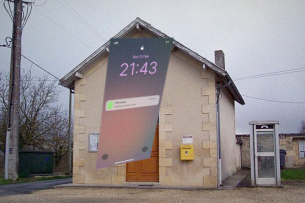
21 h 43 min
